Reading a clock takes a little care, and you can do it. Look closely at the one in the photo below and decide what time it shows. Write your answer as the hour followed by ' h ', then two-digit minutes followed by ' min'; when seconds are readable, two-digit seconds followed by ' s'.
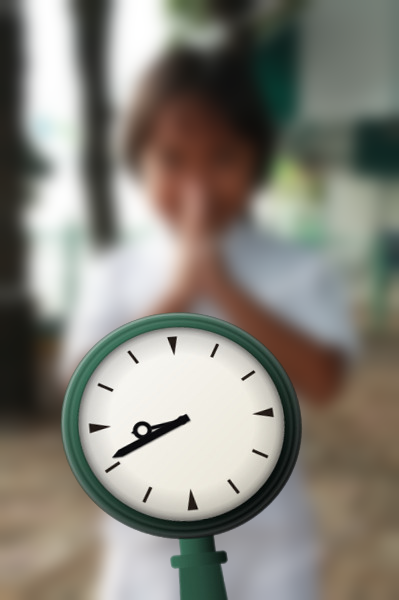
8 h 41 min
